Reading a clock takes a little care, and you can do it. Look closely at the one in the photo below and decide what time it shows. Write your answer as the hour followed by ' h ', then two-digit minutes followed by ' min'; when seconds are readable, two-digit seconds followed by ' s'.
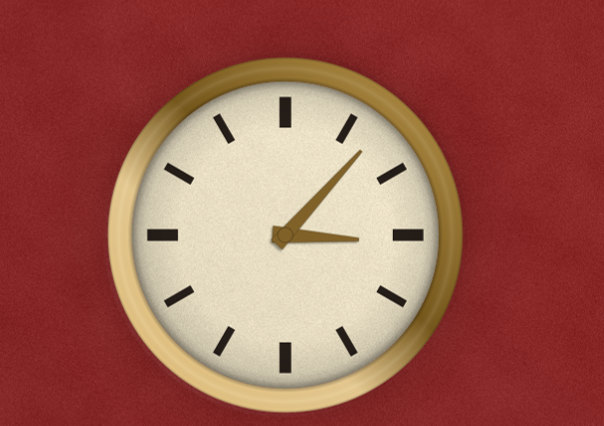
3 h 07 min
